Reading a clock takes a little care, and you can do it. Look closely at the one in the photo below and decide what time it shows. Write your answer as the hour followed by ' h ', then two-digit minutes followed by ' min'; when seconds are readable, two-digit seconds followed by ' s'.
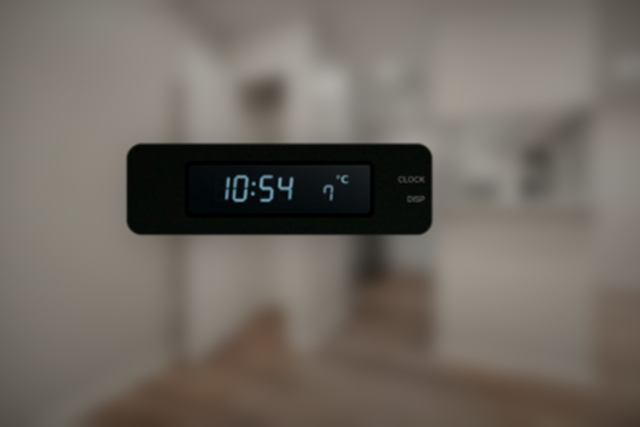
10 h 54 min
